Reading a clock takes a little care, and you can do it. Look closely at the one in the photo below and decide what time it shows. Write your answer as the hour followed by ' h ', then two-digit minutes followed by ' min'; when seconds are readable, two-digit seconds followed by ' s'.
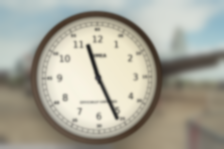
11 h 26 min
